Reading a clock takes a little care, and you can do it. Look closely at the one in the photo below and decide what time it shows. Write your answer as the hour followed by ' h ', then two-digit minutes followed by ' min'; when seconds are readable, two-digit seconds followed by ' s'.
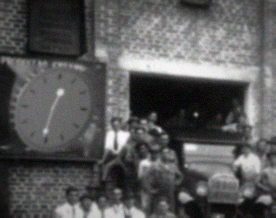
12 h 31 min
